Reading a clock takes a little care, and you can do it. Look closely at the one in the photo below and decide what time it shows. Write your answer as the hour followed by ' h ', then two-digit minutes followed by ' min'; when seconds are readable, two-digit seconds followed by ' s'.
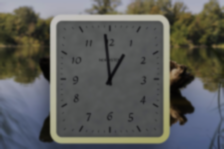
12 h 59 min
